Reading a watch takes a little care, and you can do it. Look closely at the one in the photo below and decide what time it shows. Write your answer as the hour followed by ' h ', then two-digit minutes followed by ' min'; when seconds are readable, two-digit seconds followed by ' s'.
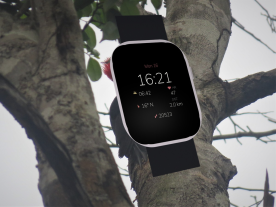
16 h 21 min
